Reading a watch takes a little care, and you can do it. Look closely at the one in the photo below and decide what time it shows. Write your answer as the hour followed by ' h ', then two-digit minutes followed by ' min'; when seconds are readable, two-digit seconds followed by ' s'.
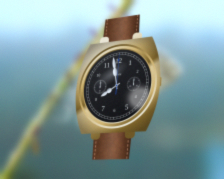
7 h 58 min
